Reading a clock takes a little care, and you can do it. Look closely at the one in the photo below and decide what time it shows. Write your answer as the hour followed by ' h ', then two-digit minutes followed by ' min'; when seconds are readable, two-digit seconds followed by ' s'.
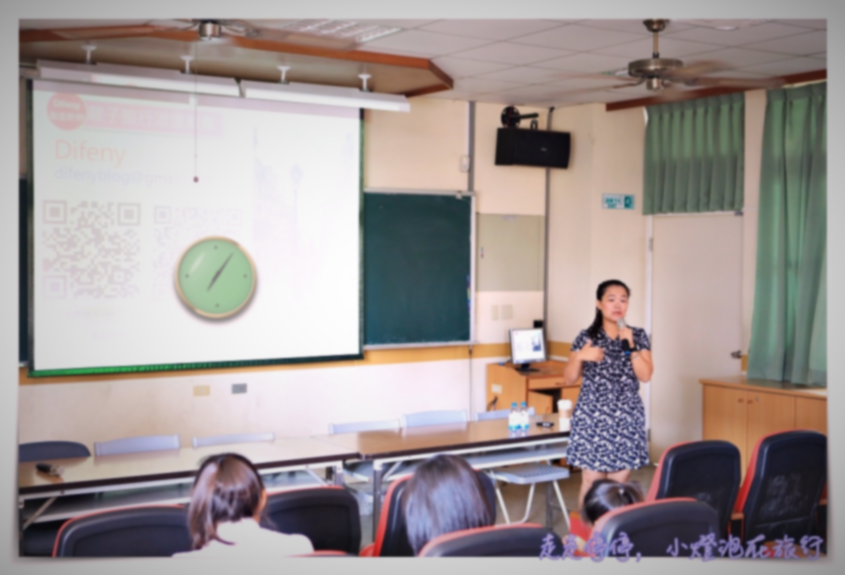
7 h 06 min
